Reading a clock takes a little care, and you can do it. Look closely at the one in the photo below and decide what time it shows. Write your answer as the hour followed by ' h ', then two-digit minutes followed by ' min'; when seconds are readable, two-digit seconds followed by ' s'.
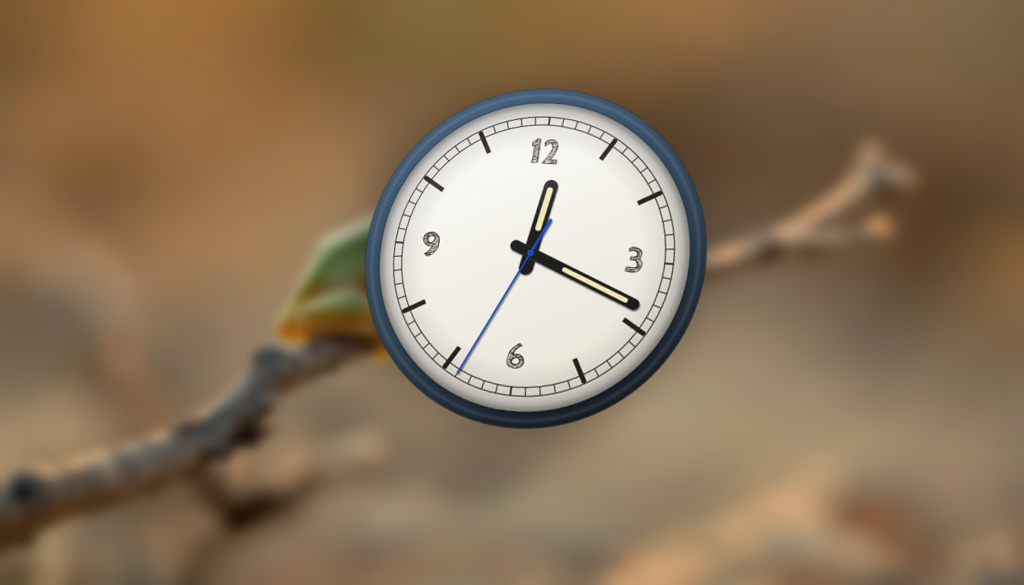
12 h 18 min 34 s
